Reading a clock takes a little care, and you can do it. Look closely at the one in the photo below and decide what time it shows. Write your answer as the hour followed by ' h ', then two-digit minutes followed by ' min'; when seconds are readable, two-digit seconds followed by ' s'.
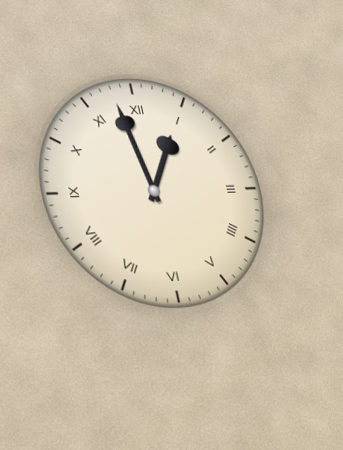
12 h 58 min
